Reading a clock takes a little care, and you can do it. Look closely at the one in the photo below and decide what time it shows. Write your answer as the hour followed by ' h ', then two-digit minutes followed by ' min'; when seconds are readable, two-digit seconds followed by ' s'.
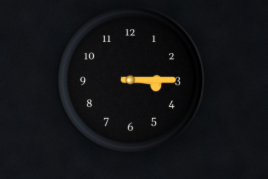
3 h 15 min
